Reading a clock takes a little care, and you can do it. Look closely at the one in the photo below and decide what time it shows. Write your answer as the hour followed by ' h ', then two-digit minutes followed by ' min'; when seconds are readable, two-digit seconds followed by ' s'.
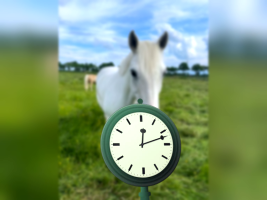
12 h 12 min
